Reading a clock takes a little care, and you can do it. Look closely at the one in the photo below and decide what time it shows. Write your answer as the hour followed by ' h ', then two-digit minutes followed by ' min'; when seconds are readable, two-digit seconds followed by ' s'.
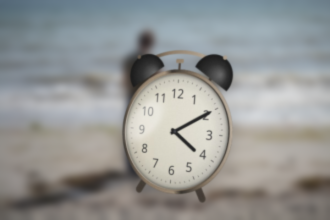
4 h 10 min
